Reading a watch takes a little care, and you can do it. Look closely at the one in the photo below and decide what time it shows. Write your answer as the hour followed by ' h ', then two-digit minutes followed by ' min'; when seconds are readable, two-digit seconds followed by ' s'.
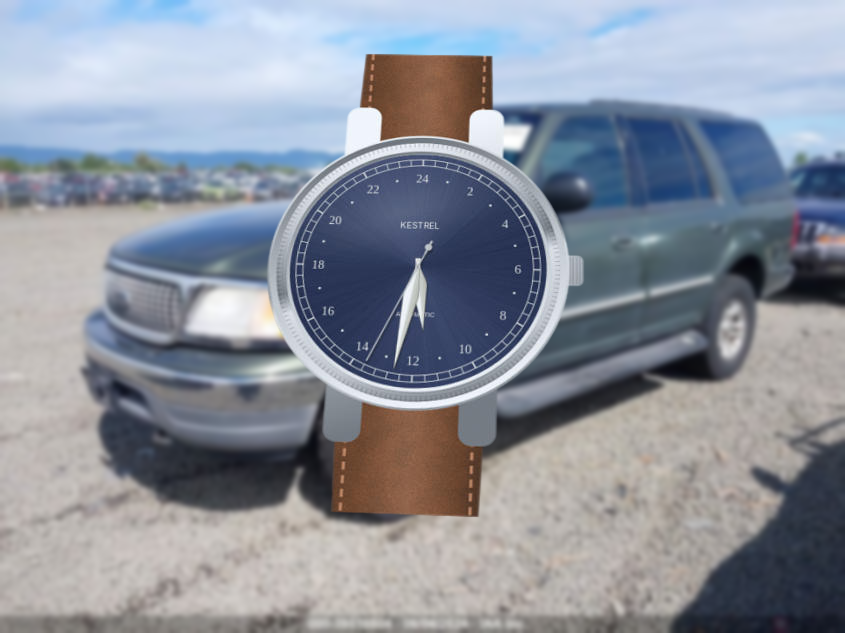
11 h 31 min 34 s
